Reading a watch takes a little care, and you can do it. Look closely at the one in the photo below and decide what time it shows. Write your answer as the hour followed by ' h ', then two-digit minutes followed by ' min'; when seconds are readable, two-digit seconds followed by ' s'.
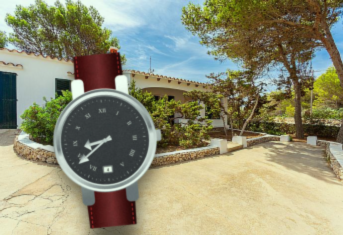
8 h 39 min
